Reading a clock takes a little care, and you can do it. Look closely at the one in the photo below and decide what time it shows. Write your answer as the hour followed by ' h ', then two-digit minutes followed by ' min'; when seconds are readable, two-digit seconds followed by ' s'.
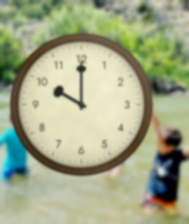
10 h 00 min
